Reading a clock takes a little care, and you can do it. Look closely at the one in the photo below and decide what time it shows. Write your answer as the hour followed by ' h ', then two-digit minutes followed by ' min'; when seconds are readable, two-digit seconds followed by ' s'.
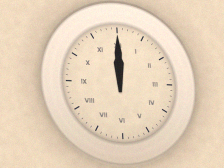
12 h 00 min
